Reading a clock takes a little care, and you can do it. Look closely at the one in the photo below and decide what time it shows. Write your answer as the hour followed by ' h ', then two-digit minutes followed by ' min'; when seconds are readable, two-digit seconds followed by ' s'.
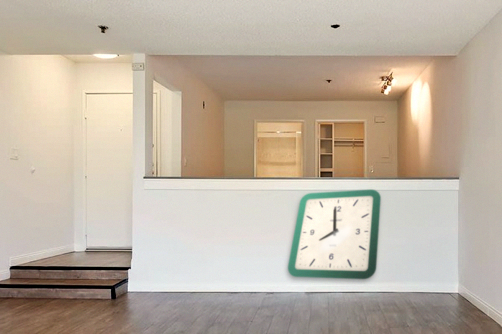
7 h 59 min
